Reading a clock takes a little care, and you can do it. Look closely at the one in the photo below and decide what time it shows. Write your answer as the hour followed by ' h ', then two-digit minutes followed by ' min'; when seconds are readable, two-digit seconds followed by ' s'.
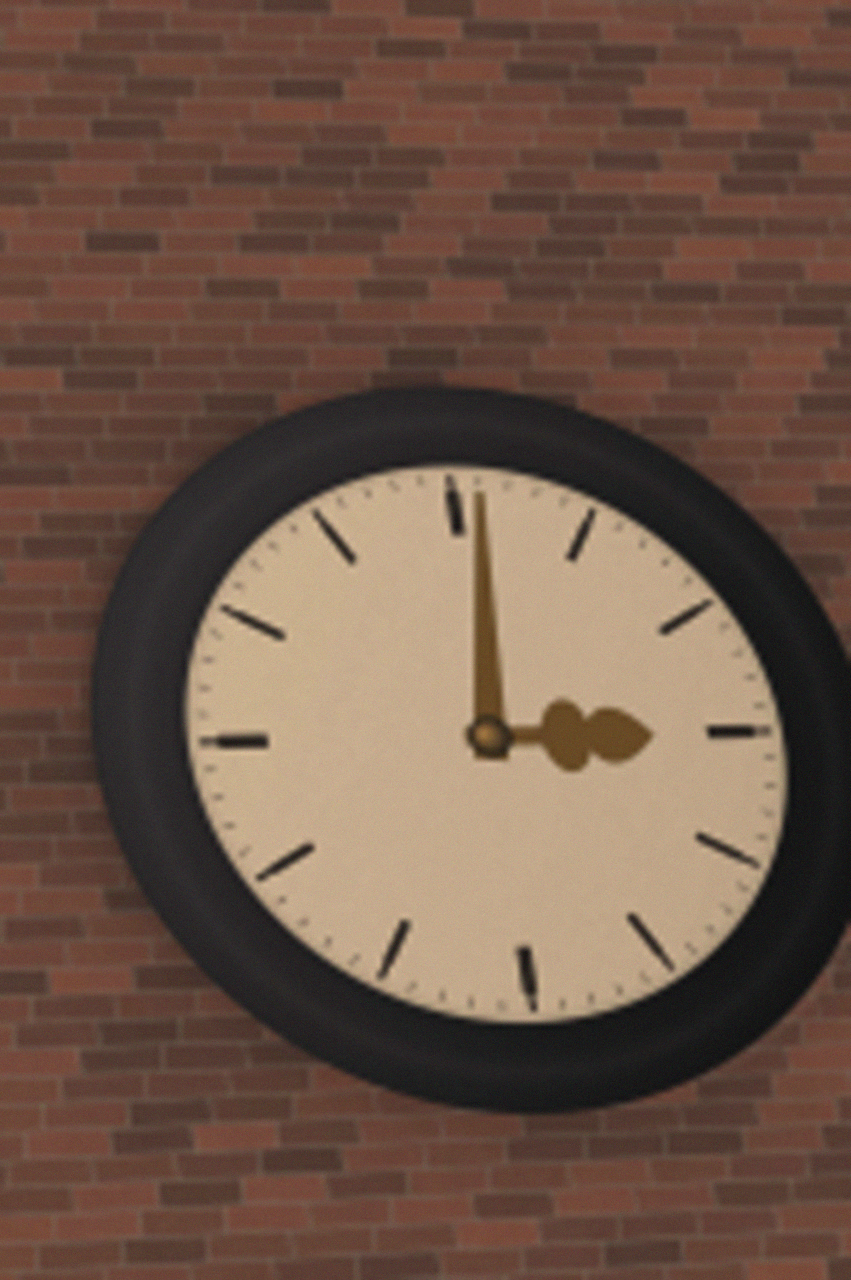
3 h 01 min
